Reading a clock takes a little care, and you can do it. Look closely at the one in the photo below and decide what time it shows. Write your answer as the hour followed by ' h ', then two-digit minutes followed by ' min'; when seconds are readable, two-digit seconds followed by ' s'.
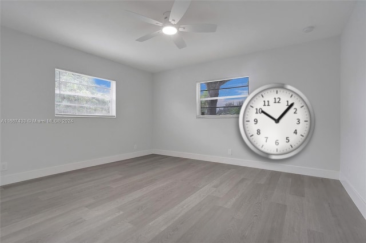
10 h 07 min
